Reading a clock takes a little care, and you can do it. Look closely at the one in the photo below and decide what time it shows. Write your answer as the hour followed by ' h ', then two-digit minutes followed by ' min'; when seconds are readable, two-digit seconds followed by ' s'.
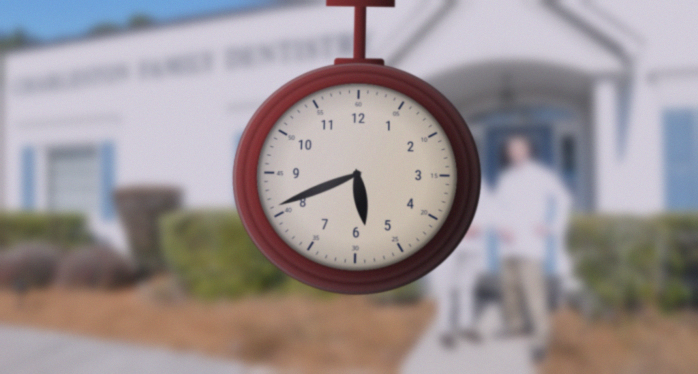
5 h 41 min
